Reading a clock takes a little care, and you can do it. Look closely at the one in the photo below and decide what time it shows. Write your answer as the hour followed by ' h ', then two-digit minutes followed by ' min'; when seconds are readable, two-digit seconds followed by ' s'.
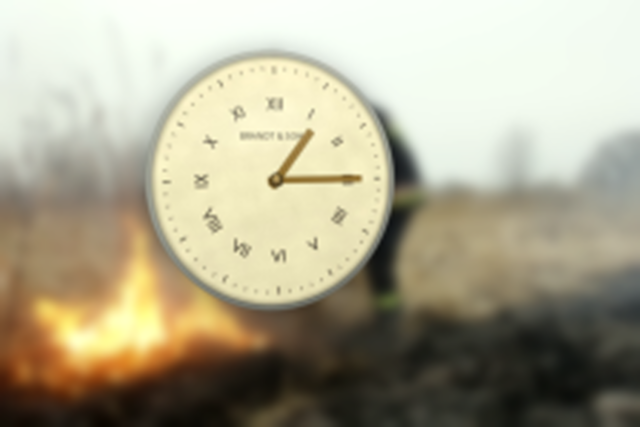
1 h 15 min
